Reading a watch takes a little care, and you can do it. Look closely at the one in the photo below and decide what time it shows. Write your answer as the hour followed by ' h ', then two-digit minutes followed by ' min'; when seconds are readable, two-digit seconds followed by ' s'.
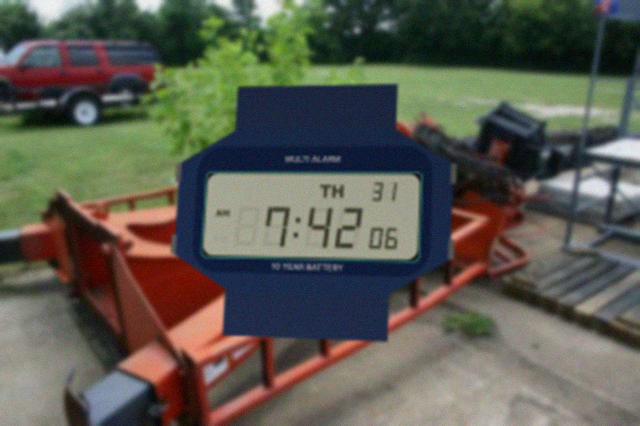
7 h 42 min 06 s
